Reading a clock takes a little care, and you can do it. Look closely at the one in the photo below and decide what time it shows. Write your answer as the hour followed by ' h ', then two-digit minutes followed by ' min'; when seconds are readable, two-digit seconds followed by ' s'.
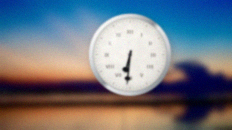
6 h 31 min
